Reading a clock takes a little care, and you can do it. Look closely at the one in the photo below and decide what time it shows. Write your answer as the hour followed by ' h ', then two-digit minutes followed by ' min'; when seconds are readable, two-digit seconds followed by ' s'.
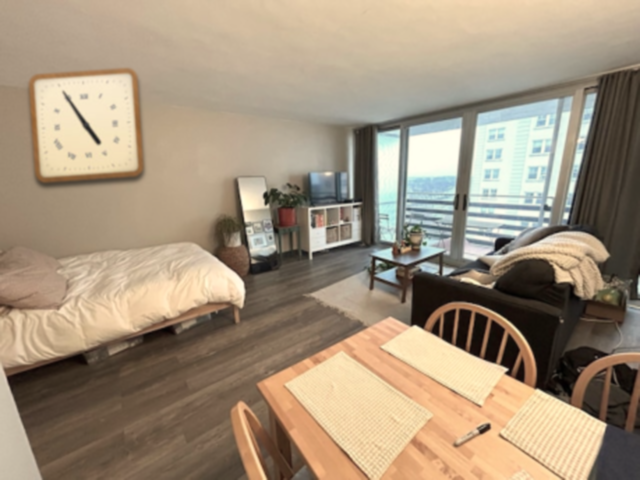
4 h 55 min
